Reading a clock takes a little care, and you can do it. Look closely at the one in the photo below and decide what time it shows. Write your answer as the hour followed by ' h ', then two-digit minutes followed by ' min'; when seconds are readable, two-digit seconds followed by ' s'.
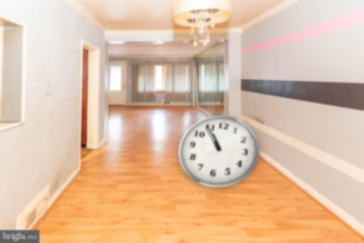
10 h 54 min
